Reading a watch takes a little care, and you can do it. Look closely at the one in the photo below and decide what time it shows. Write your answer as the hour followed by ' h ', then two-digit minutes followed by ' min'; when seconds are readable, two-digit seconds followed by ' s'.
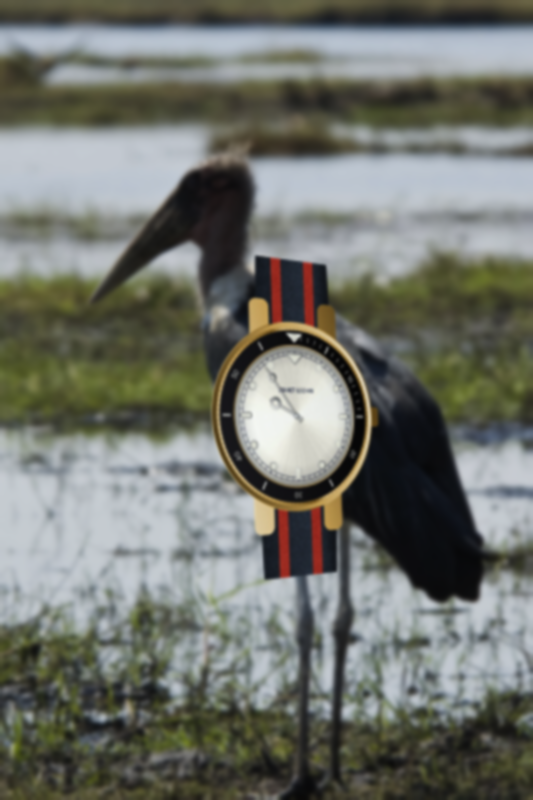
9 h 54 min
